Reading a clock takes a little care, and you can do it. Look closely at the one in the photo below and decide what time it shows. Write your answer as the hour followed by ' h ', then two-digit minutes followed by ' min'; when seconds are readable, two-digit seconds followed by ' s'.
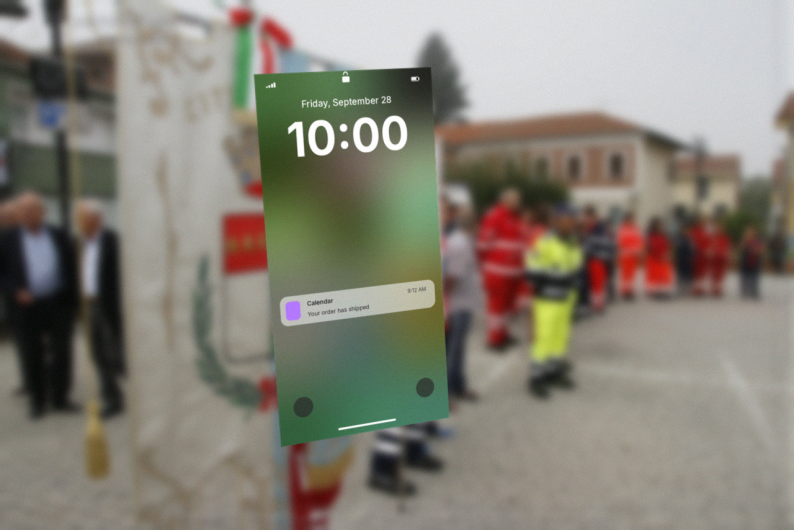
10 h 00 min
